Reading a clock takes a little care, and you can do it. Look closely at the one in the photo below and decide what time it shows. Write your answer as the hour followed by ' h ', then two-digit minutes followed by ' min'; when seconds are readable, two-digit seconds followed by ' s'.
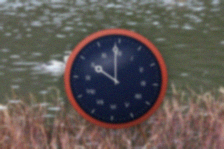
9 h 59 min
